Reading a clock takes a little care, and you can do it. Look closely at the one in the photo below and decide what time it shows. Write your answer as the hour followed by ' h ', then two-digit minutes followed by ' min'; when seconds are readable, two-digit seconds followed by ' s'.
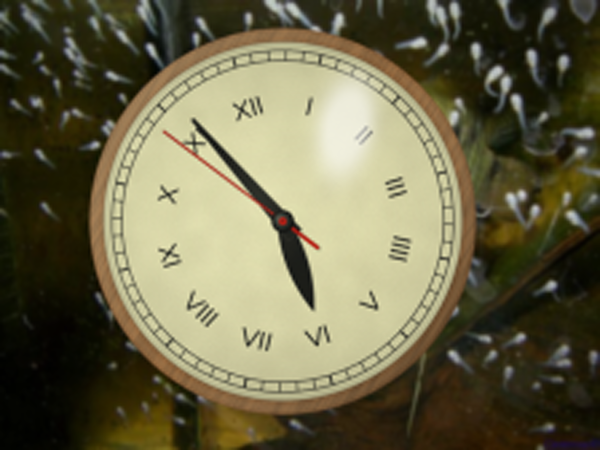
5 h 55 min 54 s
